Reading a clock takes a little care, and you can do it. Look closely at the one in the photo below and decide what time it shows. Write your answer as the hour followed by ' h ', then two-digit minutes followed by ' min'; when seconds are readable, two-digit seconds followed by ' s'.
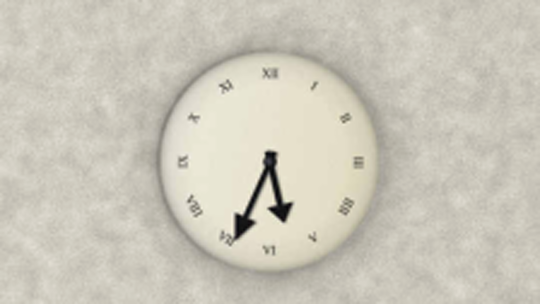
5 h 34 min
